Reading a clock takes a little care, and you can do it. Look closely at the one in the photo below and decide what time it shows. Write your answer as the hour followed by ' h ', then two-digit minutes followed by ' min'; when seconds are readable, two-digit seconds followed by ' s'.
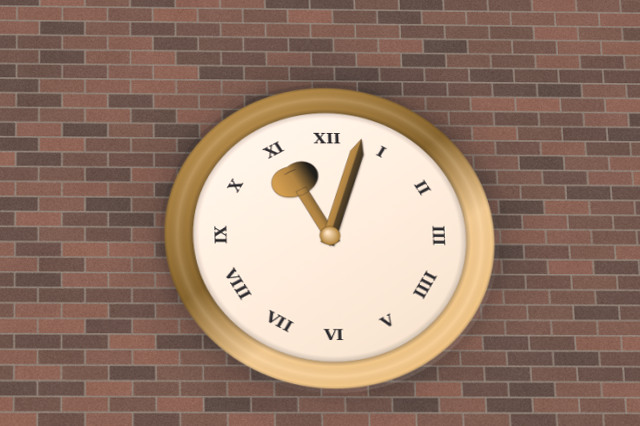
11 h 03 min
